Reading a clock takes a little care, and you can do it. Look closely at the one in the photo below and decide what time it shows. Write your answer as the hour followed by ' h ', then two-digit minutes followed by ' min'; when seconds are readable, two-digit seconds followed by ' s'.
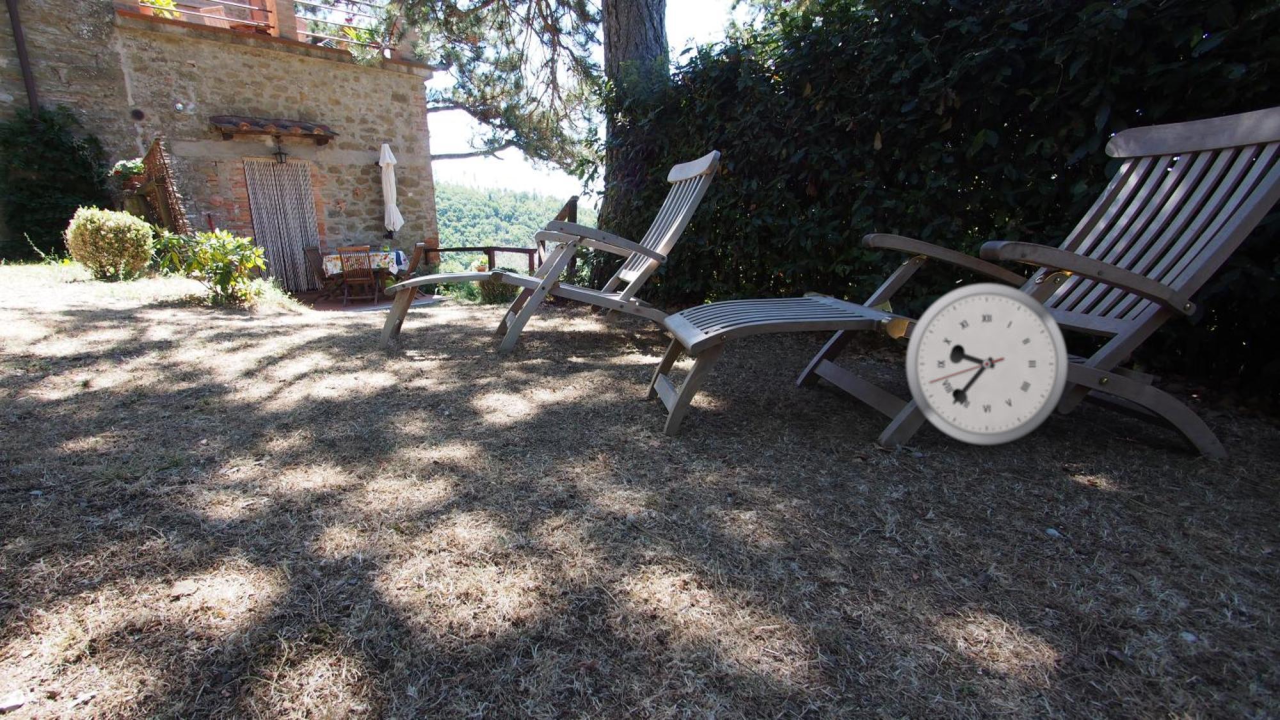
9 h 36 min 42 s
